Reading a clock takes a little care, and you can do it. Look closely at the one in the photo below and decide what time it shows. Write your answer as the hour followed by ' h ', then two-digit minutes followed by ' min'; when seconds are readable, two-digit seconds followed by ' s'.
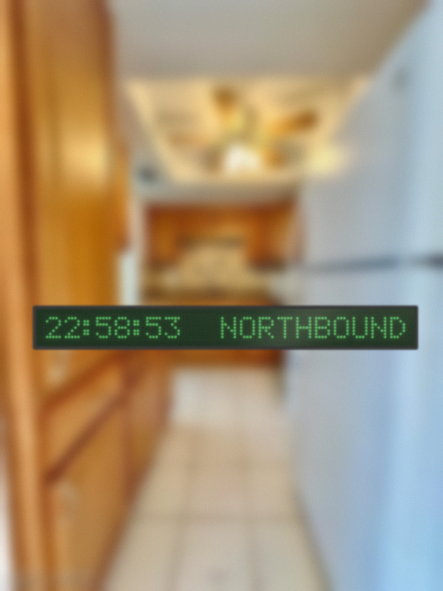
22 h 58 min 53 s
